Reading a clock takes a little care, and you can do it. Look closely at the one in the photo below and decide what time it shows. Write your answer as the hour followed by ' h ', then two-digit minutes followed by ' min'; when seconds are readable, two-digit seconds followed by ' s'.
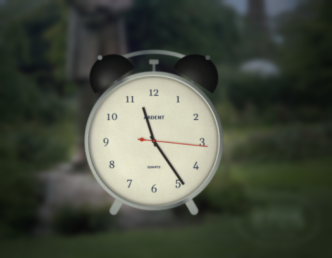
11 h 24 min 16 s
